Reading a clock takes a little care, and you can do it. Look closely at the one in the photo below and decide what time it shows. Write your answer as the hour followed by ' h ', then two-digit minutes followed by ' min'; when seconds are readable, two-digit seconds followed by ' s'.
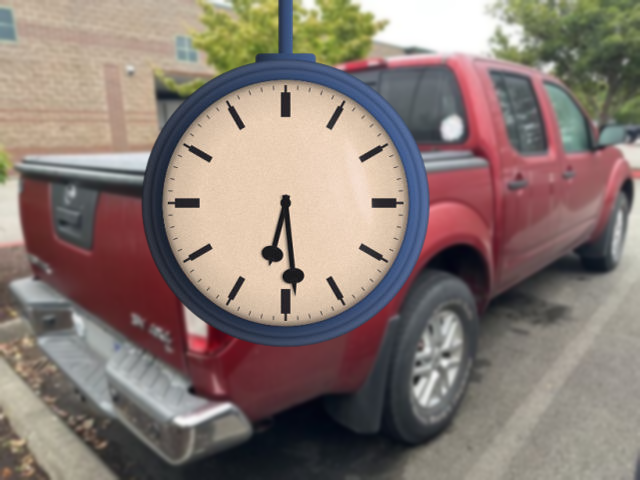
6 h 29 min
